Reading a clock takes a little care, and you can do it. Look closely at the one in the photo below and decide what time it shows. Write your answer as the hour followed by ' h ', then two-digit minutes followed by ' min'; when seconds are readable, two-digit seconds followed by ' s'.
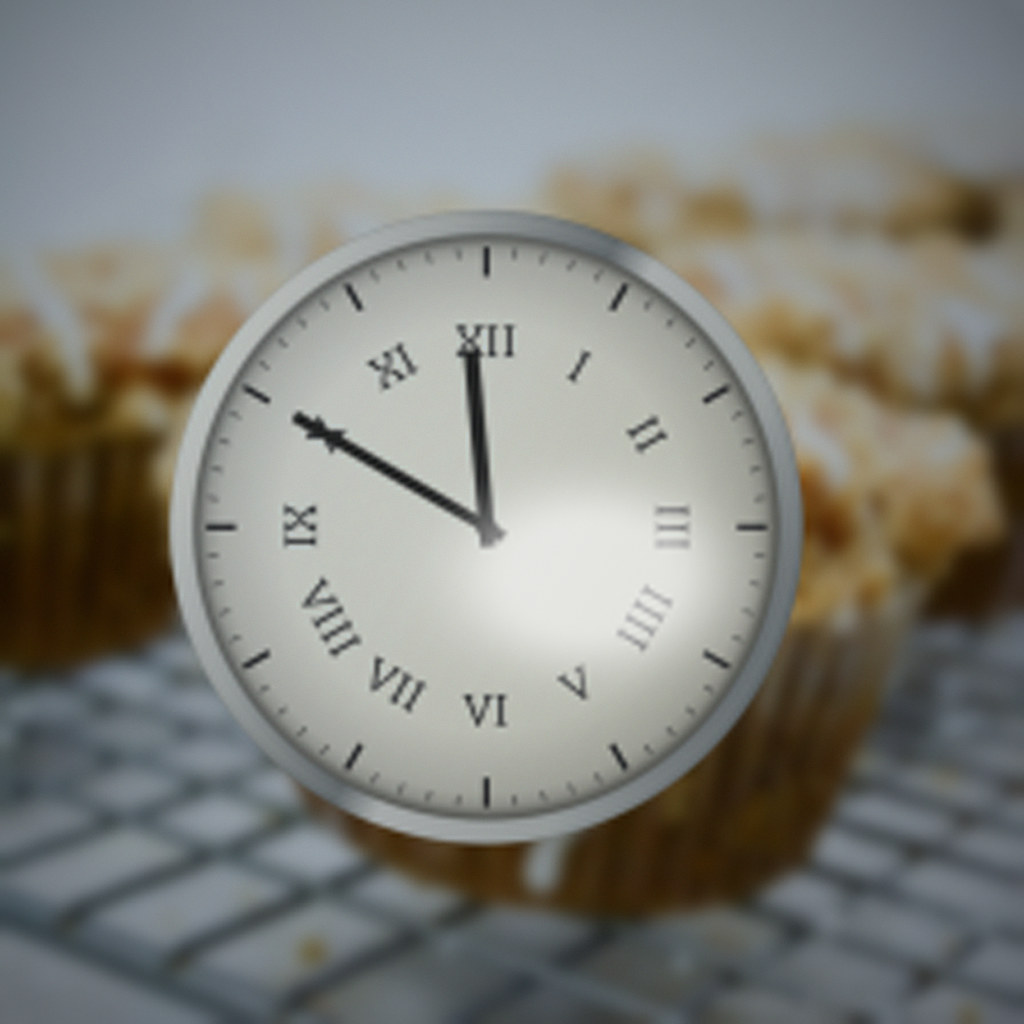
11 h 50 min
